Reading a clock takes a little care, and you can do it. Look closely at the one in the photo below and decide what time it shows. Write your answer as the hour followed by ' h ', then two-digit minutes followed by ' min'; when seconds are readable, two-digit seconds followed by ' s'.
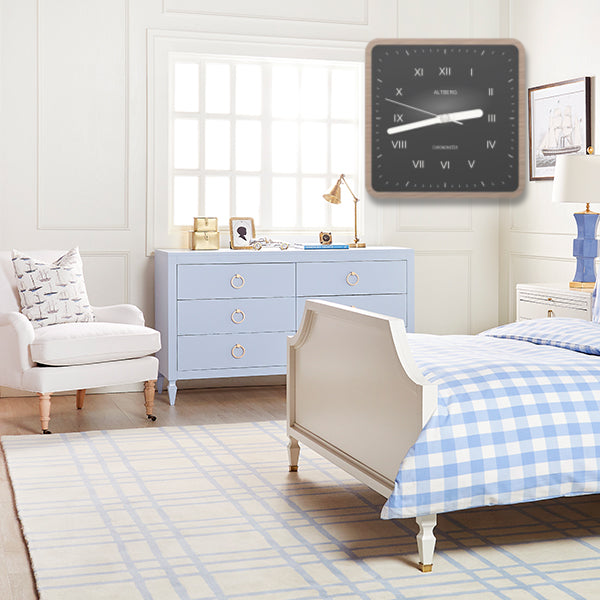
2 h 42 min 48 s
